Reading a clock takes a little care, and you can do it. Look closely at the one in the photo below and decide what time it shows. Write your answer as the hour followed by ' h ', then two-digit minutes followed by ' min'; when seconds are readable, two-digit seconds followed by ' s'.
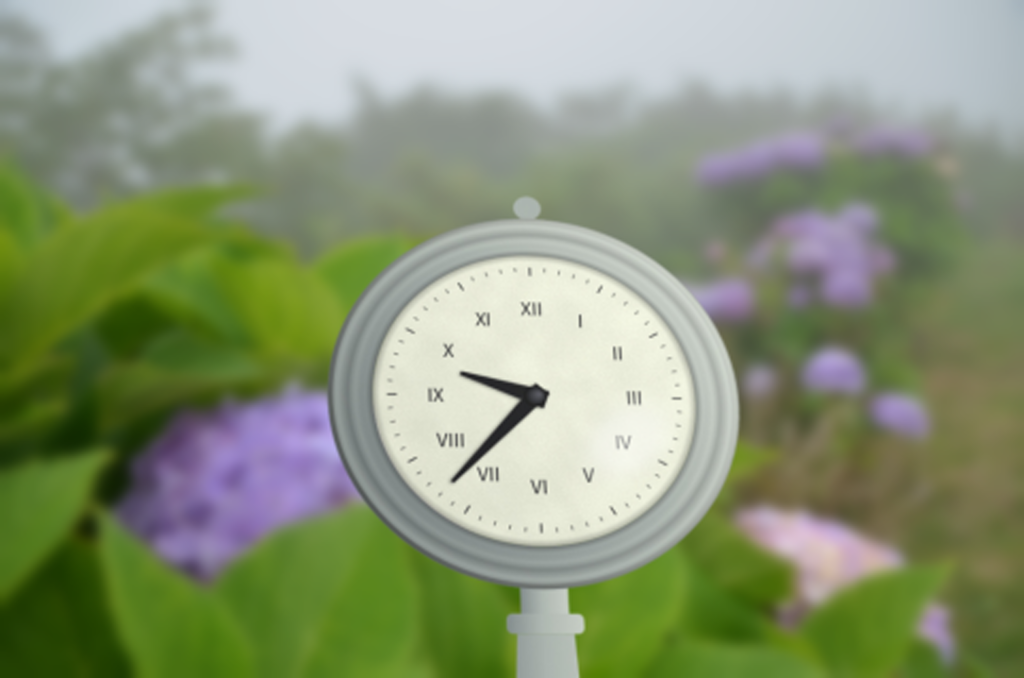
9 h 37 min
